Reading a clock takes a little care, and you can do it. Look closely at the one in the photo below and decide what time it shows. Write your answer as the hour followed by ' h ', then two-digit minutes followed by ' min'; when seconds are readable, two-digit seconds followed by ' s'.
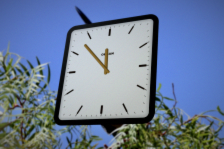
11 h 53 min
